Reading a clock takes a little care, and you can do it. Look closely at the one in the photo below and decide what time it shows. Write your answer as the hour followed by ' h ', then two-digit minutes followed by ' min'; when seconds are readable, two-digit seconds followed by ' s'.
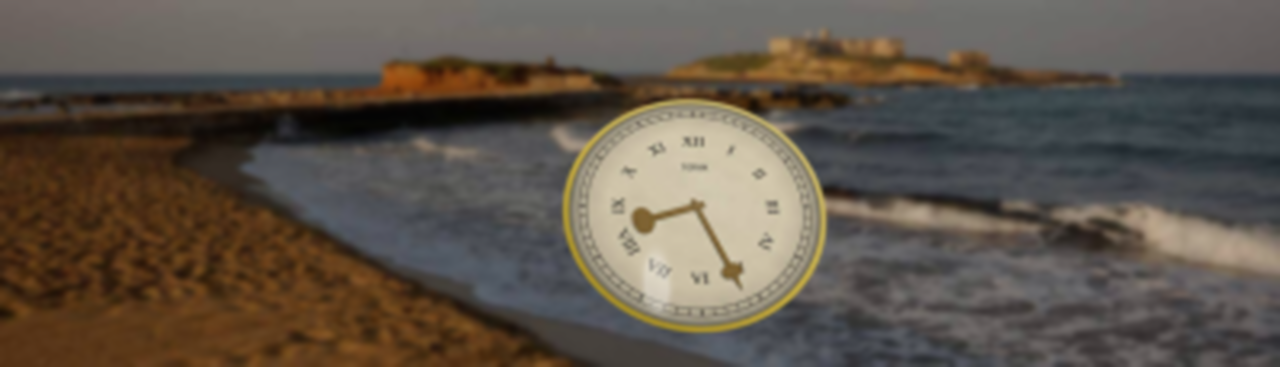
8 h 26 min
